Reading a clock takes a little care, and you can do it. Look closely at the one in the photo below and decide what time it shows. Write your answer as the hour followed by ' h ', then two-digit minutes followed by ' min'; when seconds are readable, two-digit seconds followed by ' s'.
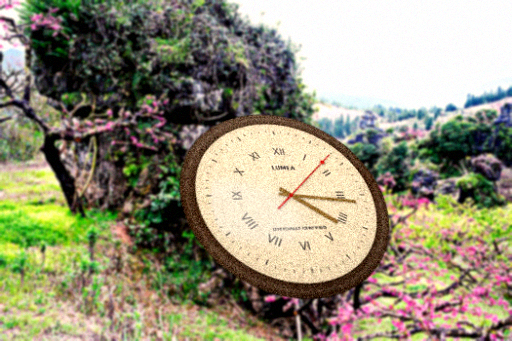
4 h 16 min 08 s
